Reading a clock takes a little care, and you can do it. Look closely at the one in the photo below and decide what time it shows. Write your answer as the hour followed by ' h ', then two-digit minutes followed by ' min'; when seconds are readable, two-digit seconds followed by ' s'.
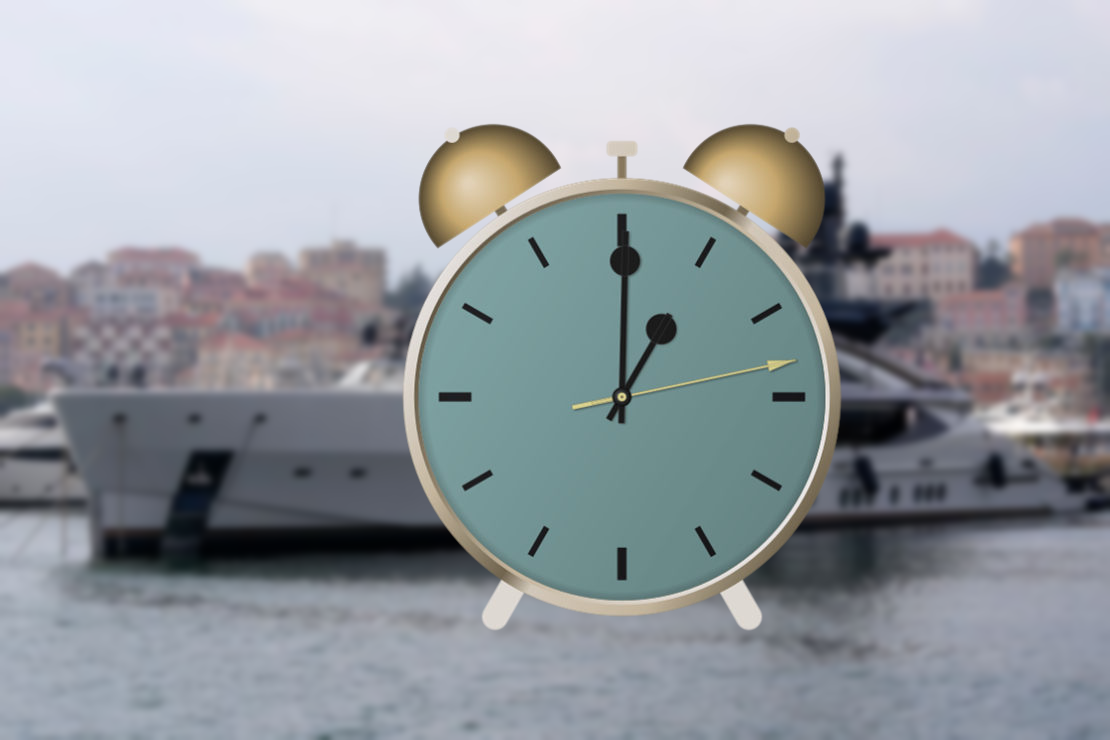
1 h 00 min 13 s
